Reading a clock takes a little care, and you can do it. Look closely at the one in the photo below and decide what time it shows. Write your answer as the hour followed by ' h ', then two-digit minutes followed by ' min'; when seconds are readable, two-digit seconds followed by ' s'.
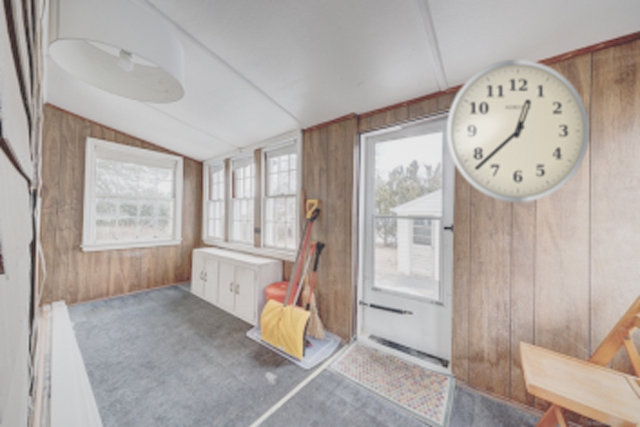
12 h 38 min
